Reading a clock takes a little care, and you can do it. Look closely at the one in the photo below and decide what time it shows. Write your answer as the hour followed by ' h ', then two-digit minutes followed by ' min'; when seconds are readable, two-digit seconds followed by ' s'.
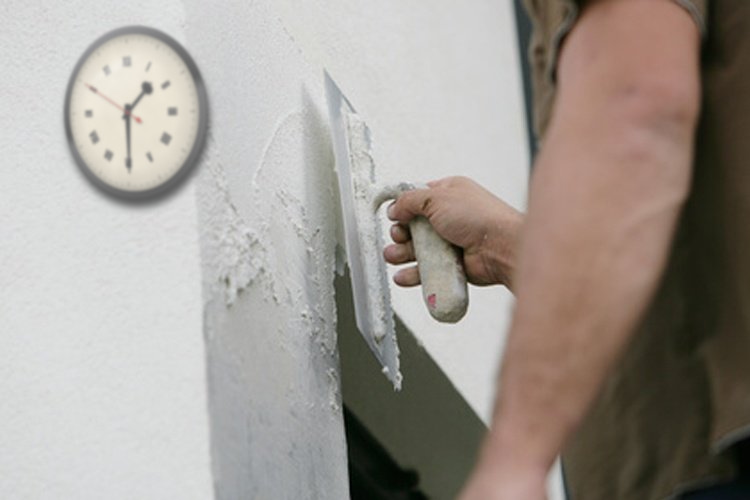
1 h 29 min 50 s
